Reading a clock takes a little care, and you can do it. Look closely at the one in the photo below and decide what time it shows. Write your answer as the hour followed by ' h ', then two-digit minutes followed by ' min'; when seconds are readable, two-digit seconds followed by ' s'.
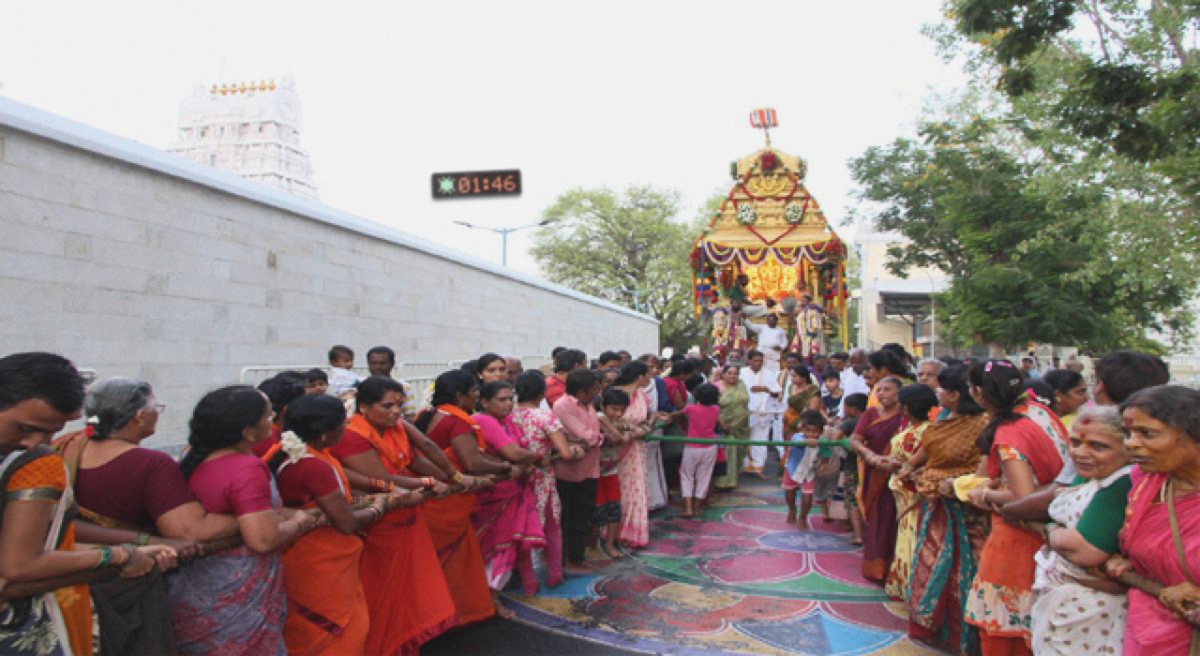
1 h 46 min
